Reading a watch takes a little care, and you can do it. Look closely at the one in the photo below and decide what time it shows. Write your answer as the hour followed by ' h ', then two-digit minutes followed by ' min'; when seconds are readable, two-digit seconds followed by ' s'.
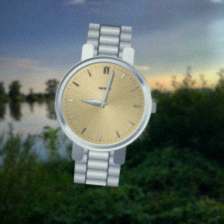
9 h 02 min
